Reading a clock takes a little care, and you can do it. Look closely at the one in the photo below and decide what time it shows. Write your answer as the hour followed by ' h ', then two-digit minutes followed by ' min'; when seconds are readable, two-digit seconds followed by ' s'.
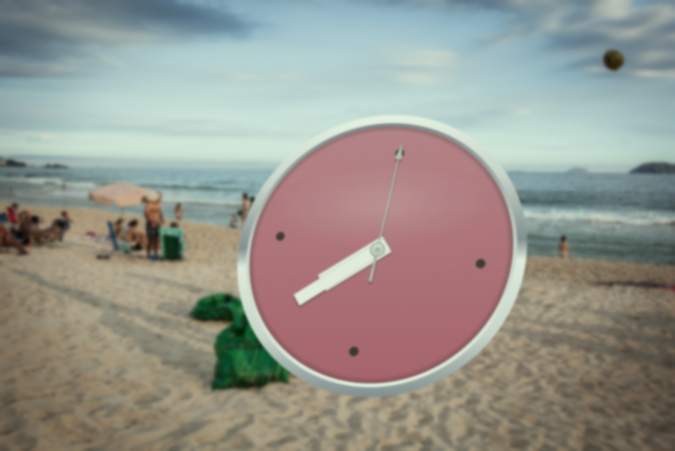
7 h 38 min 00 s
